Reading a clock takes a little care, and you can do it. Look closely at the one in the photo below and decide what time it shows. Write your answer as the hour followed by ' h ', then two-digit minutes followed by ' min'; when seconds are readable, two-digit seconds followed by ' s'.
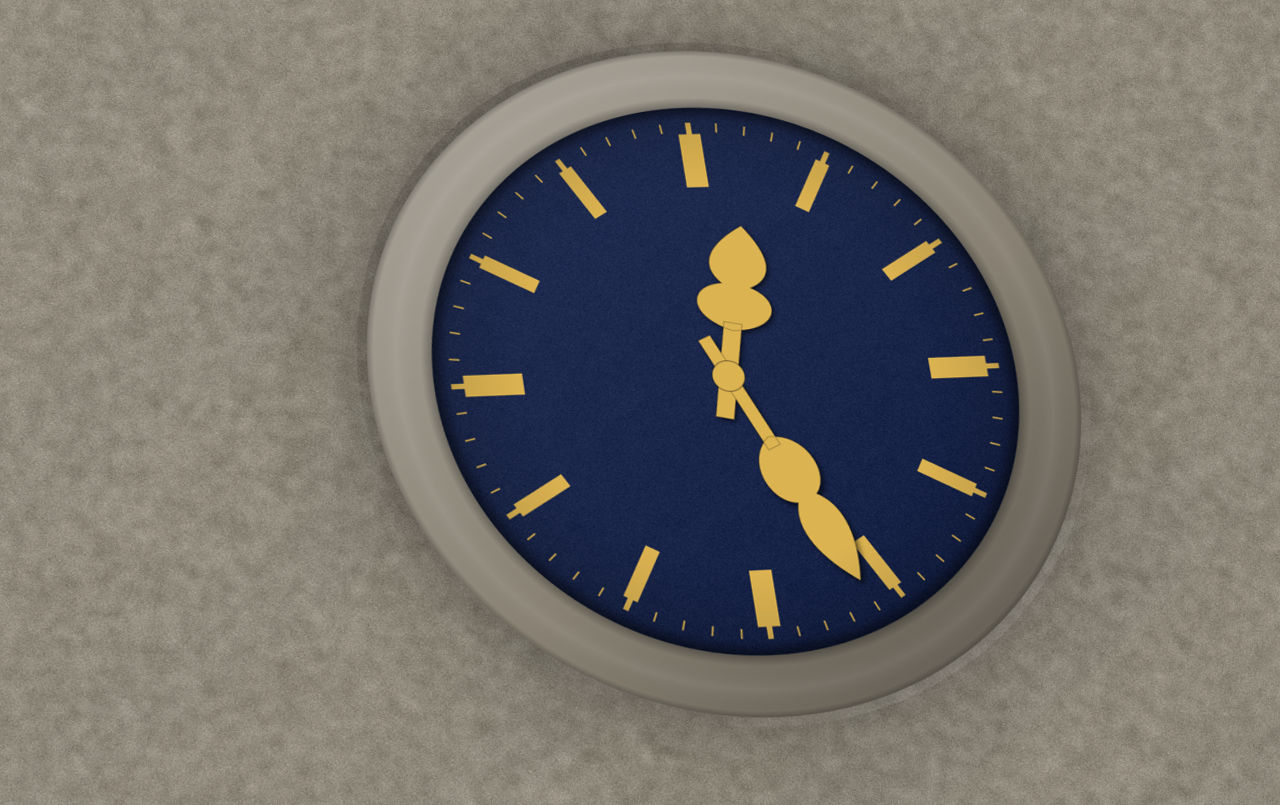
12 h 26 min
